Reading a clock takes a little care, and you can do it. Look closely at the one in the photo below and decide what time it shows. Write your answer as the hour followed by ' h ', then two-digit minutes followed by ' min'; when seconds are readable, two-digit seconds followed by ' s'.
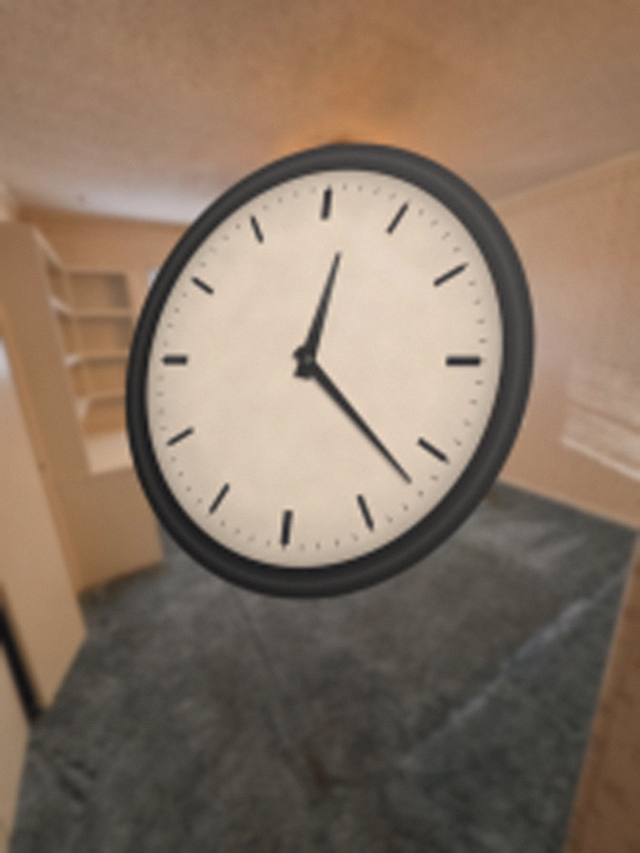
12 h 22 min
